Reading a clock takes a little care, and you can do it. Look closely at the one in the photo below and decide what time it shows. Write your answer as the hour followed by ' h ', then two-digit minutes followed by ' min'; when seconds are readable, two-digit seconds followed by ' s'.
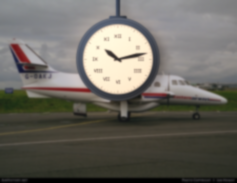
10 h 13 min
